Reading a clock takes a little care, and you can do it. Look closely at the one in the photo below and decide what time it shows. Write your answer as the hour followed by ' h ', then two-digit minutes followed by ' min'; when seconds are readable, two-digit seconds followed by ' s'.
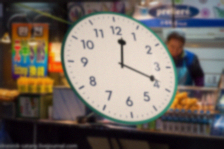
12 h 19 min
